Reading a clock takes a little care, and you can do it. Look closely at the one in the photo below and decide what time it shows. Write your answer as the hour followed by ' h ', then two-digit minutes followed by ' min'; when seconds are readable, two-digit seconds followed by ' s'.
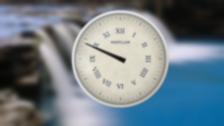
9 h 49 min
